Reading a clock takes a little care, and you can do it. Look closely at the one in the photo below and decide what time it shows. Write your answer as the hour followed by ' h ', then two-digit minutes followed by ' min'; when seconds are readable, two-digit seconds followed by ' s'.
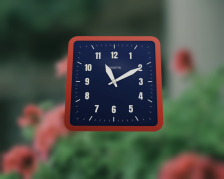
11 h 10 min
